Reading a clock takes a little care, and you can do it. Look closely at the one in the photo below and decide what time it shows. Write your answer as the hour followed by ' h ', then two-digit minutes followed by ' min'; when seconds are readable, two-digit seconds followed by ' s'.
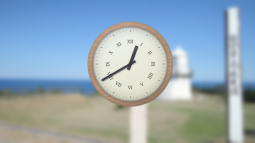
12 h 40 min
